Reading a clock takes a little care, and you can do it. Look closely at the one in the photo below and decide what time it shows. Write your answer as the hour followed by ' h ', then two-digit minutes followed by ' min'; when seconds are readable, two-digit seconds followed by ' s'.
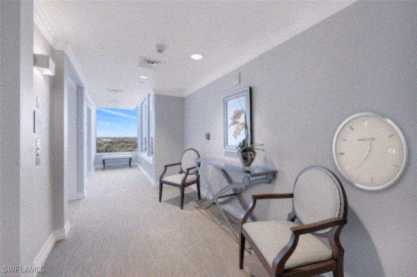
12 h 37 min
